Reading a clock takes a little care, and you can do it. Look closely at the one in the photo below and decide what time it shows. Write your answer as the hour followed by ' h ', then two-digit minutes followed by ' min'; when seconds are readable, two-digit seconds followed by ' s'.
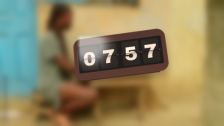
7 h 57 min
